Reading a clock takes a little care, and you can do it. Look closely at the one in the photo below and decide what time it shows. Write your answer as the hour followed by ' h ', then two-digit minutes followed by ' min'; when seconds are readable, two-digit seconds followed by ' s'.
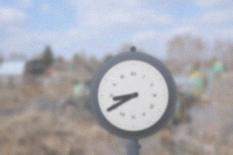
8 h 40 min
